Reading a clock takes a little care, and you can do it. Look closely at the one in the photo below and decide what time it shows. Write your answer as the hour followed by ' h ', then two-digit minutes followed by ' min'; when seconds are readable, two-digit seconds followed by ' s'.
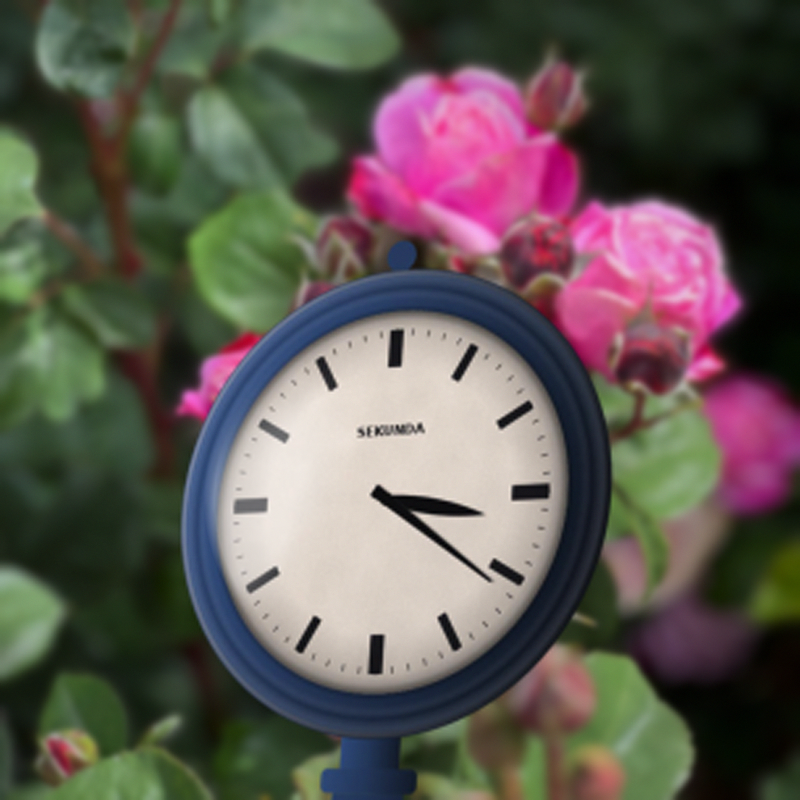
3 h 21 min
